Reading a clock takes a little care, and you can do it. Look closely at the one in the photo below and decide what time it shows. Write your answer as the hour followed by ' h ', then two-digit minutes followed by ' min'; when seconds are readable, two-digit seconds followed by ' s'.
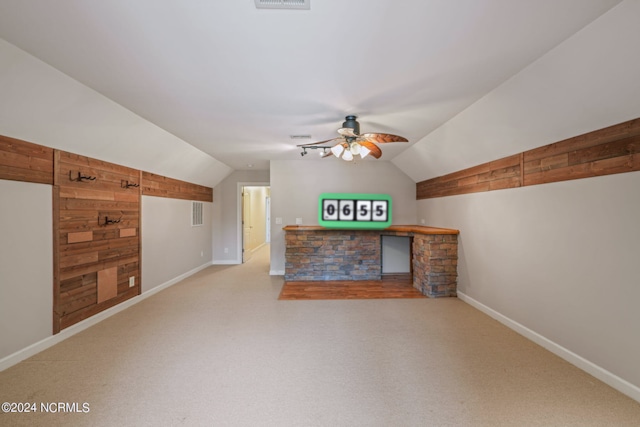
6 h 55 min
